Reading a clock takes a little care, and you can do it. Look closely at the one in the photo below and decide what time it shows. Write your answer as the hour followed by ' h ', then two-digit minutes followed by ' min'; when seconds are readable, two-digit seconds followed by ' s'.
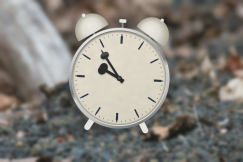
9 h 54 min
